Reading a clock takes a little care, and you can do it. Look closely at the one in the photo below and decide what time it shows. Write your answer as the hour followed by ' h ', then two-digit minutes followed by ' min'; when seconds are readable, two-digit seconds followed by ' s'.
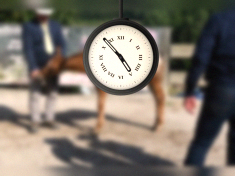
4 h 53 min
